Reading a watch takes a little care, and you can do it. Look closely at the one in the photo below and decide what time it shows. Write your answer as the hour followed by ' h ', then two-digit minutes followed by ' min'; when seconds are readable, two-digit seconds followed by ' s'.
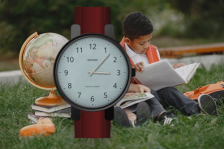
3 h 07 min
